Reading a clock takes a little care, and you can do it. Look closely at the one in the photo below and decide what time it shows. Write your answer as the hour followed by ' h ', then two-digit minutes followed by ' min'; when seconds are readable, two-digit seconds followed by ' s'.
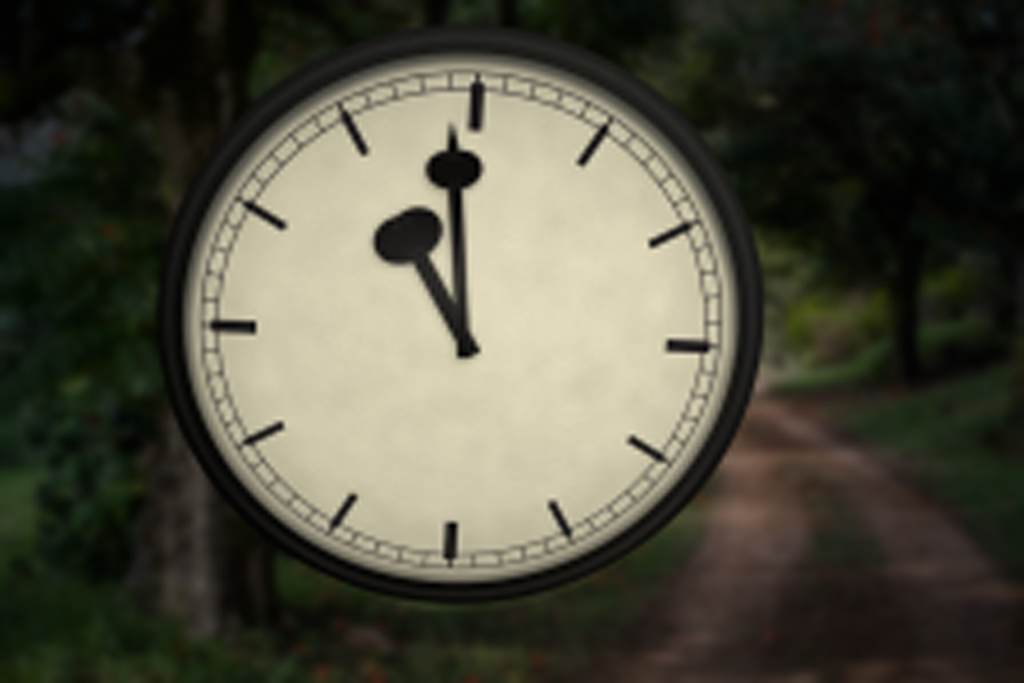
10 h 59 min
